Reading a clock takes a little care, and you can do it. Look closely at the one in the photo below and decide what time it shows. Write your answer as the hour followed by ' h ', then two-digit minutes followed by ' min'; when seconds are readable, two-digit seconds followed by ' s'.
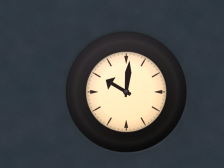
10 h 01 min
